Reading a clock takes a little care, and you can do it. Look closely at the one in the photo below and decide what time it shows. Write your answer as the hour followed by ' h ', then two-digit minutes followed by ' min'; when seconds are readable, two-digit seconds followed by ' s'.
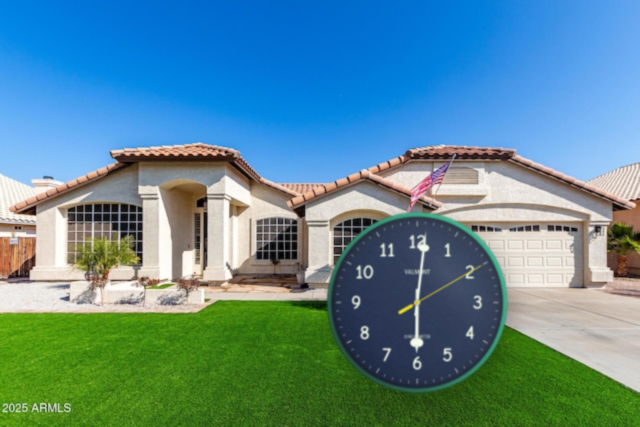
6 h 01 min 10 s
